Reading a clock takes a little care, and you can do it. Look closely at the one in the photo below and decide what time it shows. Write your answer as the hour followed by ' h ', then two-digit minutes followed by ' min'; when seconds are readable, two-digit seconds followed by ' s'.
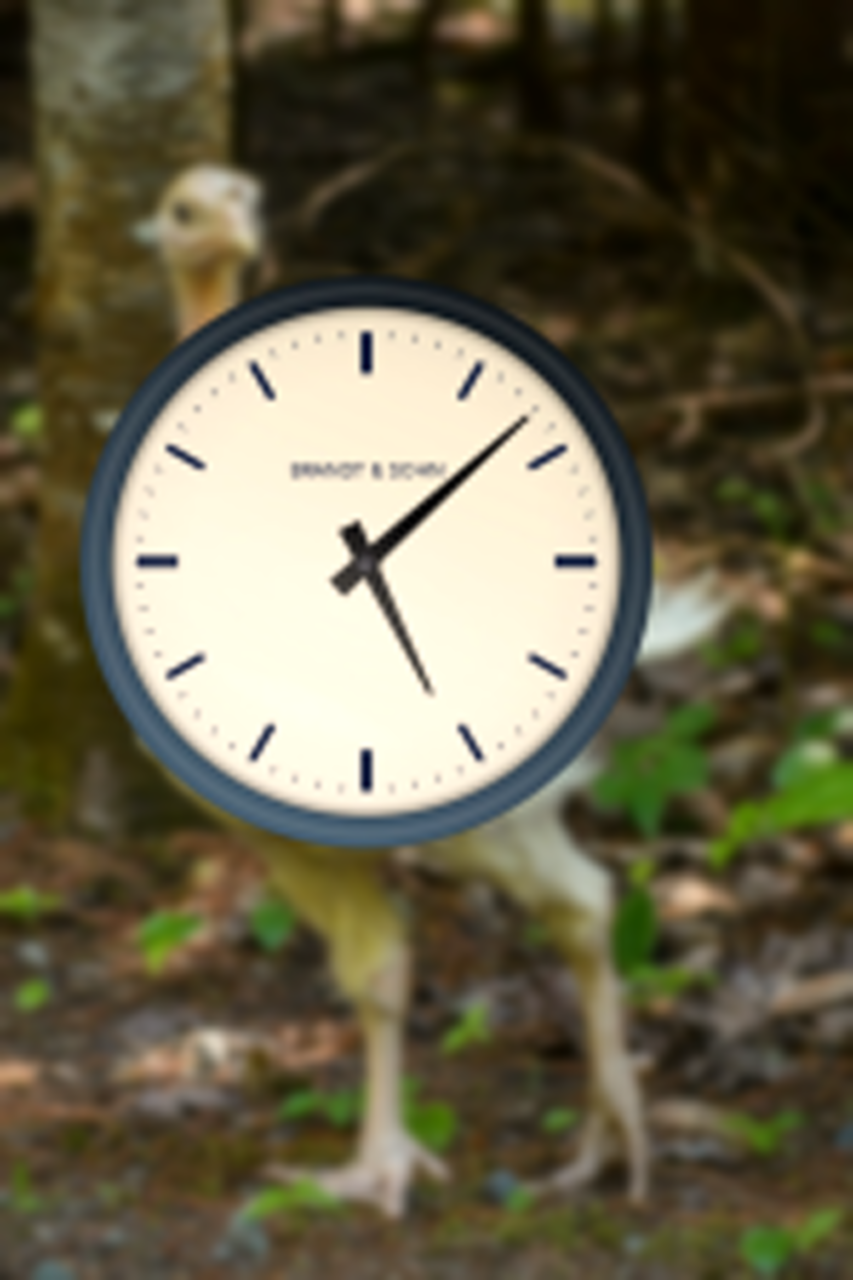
5 h 08 min
